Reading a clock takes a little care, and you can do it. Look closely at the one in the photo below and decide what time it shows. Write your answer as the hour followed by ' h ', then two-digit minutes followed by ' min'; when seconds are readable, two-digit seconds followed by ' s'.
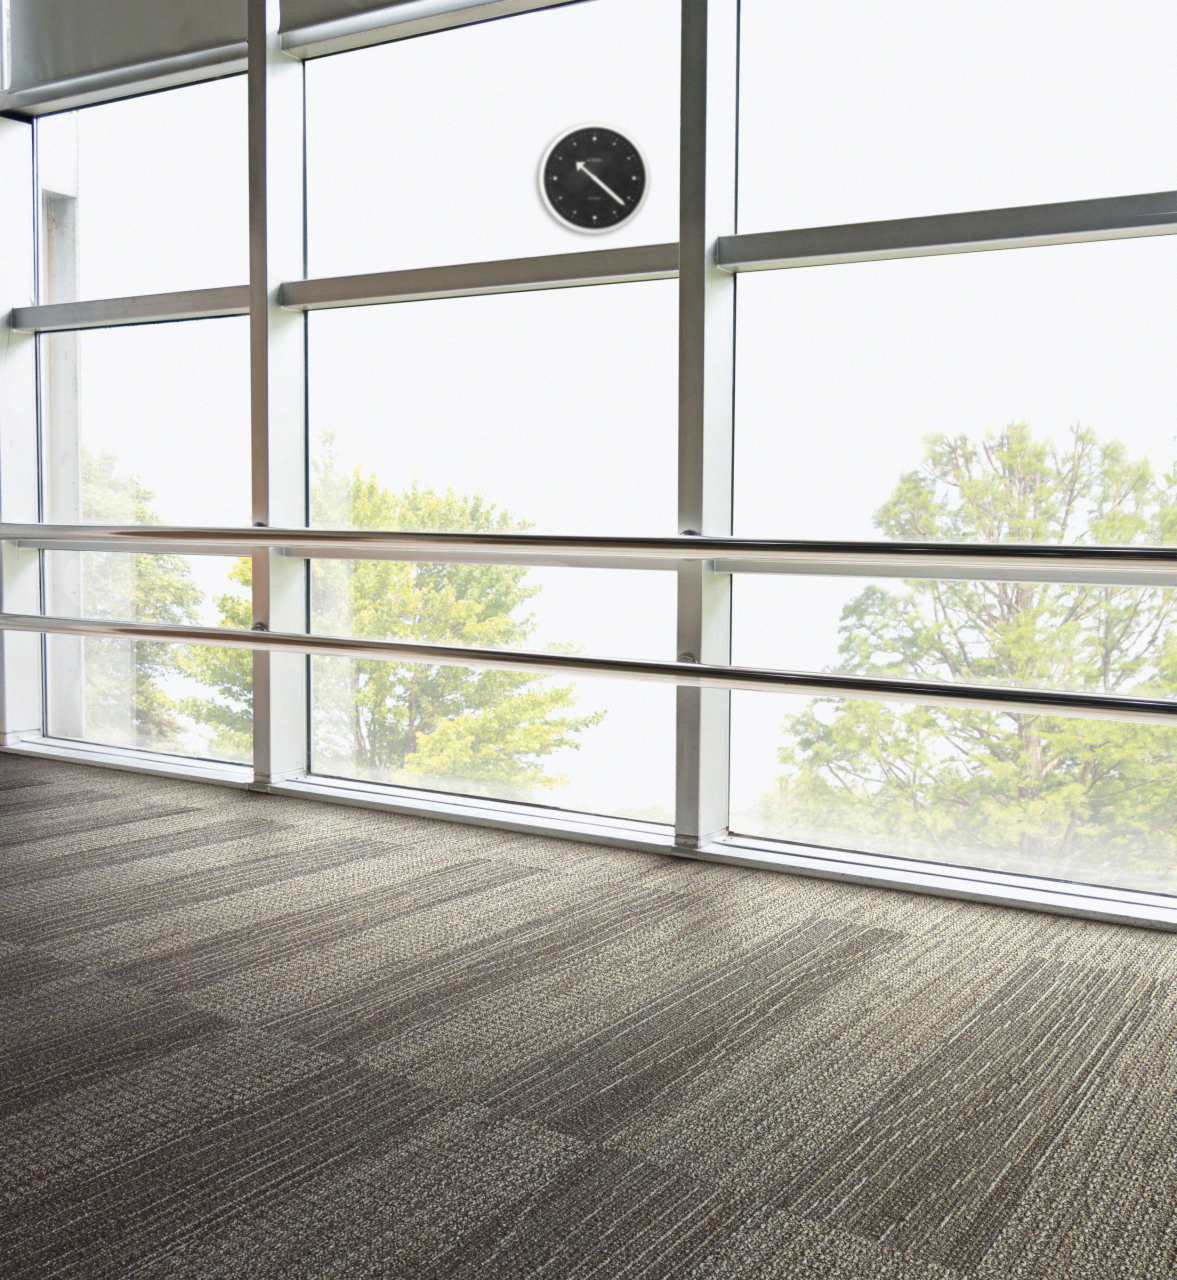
10 h 22 min
